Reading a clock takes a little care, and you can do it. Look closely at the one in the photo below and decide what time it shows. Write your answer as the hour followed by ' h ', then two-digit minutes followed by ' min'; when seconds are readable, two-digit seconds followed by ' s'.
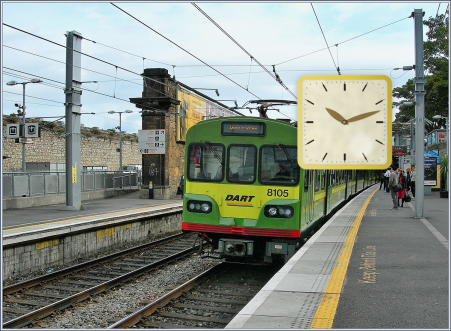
10 h 12 min
